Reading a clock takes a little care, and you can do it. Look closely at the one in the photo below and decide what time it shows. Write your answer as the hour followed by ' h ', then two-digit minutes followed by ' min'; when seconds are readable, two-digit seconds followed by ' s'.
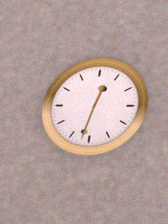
12 h 32 min
